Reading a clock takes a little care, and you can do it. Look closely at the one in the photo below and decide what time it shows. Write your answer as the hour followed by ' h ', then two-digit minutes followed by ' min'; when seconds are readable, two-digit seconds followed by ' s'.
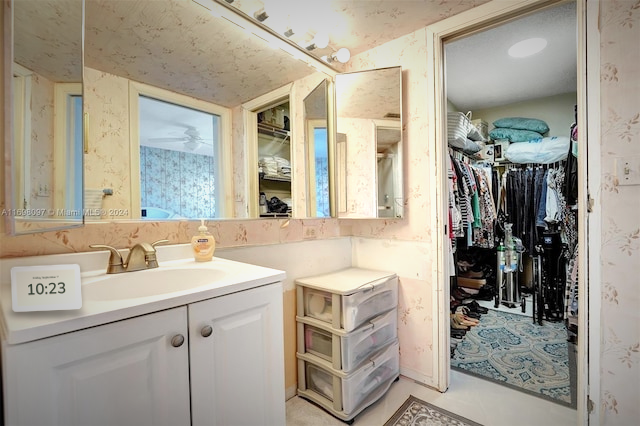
10 h 23 min
